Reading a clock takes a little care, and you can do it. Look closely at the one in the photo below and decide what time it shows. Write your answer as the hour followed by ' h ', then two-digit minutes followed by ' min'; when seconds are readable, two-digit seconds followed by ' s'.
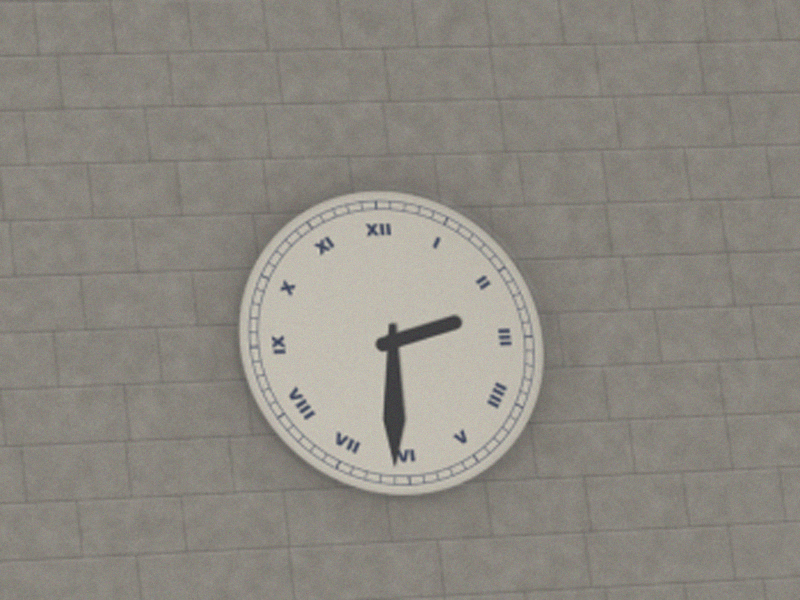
2 h 31 min
